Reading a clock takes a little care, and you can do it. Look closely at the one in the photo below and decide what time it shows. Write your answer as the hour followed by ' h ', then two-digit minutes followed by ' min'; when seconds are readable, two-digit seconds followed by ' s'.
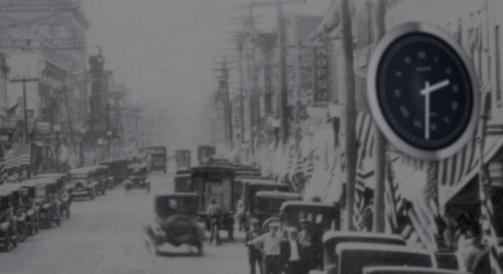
2 h 32 min
